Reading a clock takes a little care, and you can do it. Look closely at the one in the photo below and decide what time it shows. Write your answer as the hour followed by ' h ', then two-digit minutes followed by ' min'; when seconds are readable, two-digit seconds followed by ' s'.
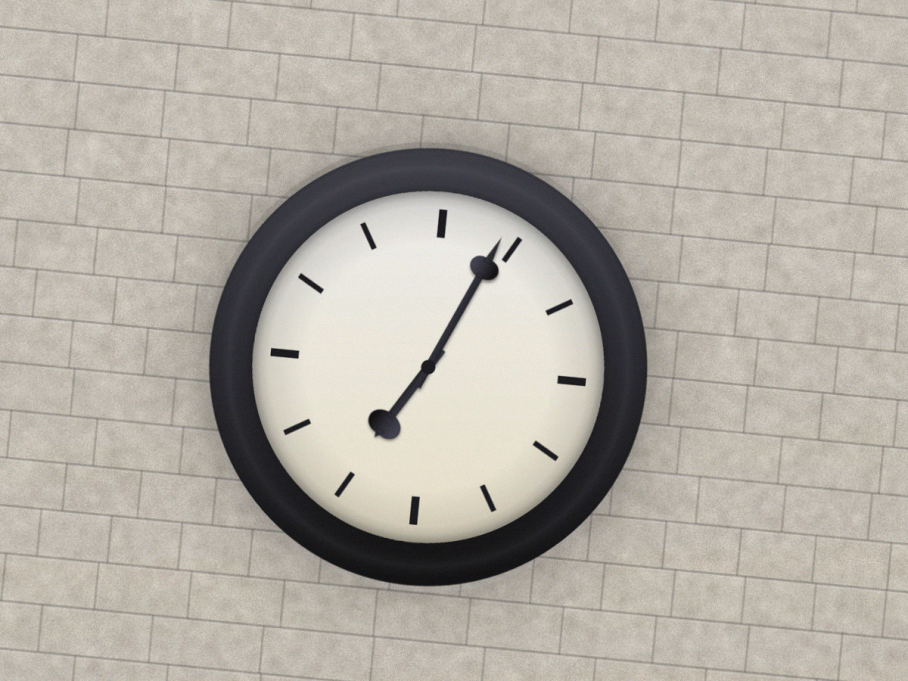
7 h 04 min
